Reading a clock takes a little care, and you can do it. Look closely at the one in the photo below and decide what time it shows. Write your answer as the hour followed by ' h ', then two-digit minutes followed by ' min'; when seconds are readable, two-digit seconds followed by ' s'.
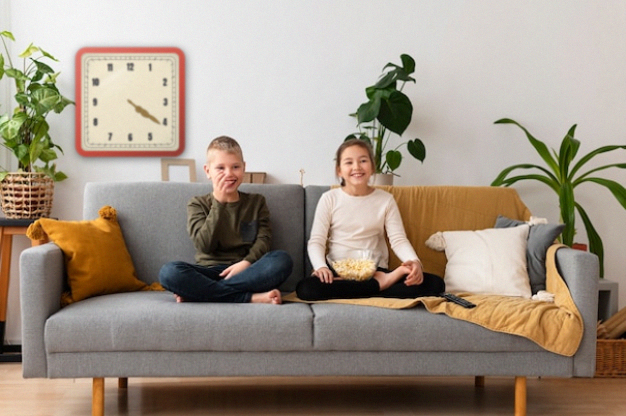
4 h 21 min
